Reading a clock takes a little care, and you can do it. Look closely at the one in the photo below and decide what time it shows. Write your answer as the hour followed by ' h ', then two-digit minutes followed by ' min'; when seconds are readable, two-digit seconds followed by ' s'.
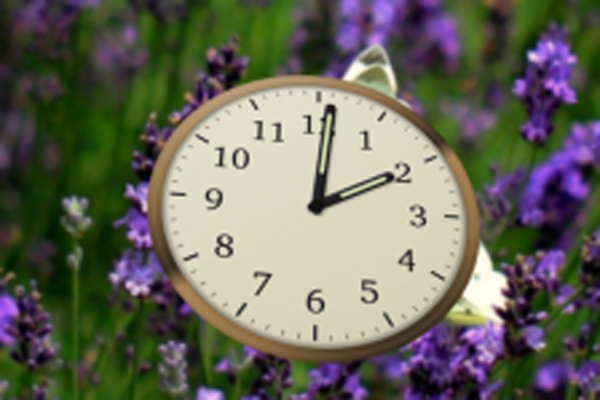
2 h 01 min
